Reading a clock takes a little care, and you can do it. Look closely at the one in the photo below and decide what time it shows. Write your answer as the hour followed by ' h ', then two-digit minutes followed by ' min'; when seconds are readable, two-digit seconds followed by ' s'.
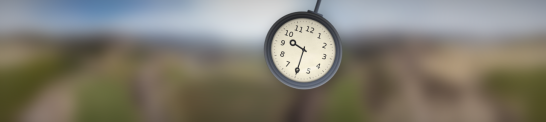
9 h 30 min
